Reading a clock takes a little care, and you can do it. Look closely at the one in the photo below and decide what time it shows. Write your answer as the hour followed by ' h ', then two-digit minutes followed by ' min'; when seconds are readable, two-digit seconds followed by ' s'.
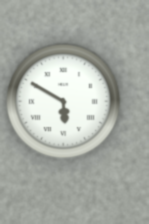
5 h 50 min
